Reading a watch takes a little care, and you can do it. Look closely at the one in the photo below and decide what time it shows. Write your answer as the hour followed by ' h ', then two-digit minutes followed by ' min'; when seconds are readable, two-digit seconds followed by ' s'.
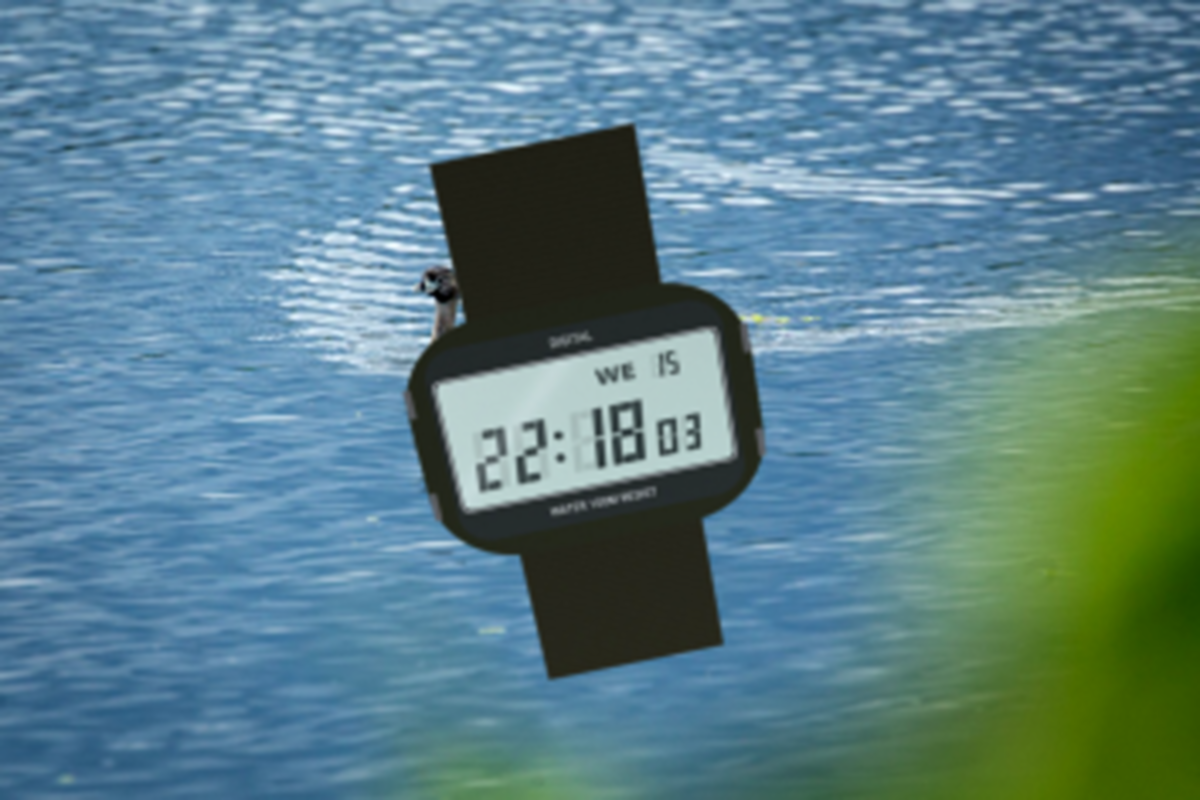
22 h 18 min 03 s
